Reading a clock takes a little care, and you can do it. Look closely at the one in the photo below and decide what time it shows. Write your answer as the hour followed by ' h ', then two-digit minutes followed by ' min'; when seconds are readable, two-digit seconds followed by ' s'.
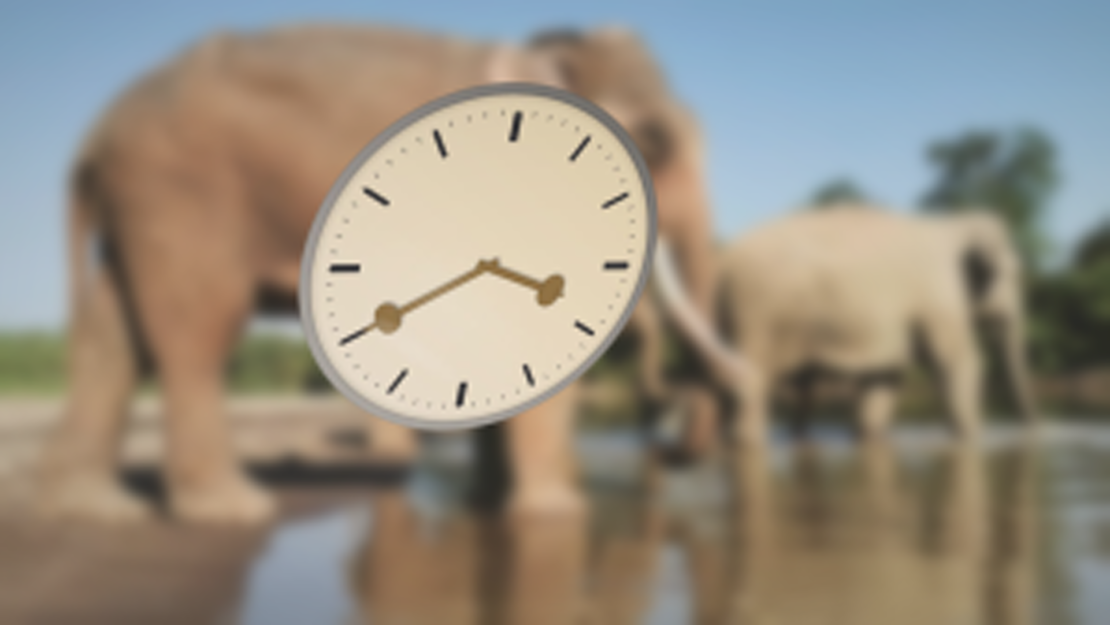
3 h 40 min
